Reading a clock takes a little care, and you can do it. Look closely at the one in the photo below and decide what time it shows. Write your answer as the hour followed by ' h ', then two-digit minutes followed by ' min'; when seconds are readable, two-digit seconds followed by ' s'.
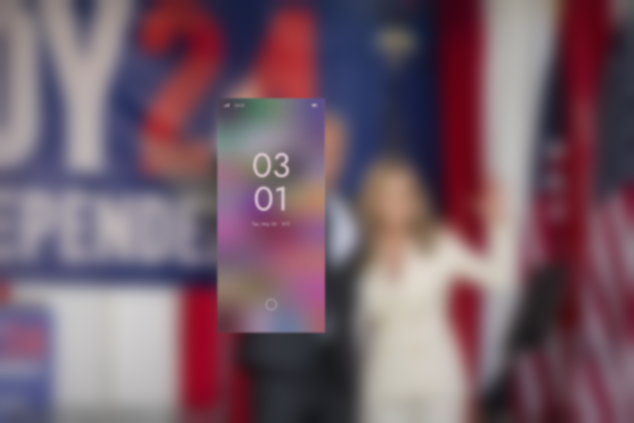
3 h 01 min
